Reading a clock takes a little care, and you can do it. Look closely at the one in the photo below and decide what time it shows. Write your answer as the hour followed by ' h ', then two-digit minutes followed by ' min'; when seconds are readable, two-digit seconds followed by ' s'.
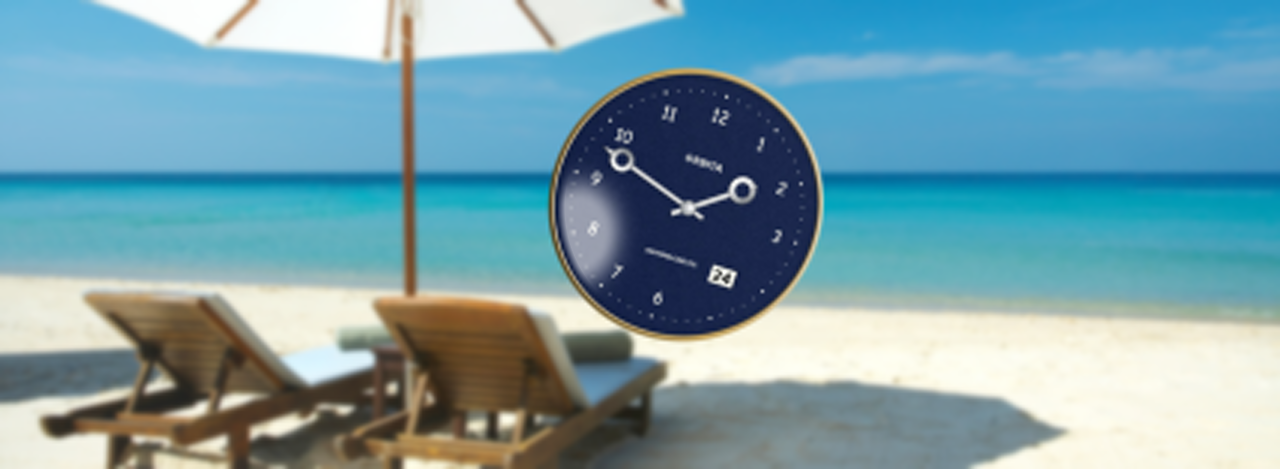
1 h 48 min
